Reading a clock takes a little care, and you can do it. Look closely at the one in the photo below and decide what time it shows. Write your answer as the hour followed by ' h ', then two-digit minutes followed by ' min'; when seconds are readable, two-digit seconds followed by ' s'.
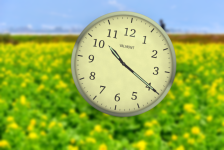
10 h 20 min
